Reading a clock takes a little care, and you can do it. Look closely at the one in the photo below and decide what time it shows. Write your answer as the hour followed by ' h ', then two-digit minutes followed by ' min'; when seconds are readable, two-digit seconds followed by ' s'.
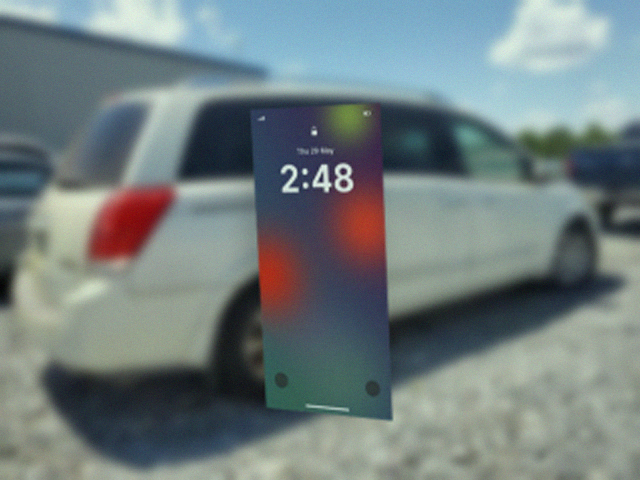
2 h 48 min
